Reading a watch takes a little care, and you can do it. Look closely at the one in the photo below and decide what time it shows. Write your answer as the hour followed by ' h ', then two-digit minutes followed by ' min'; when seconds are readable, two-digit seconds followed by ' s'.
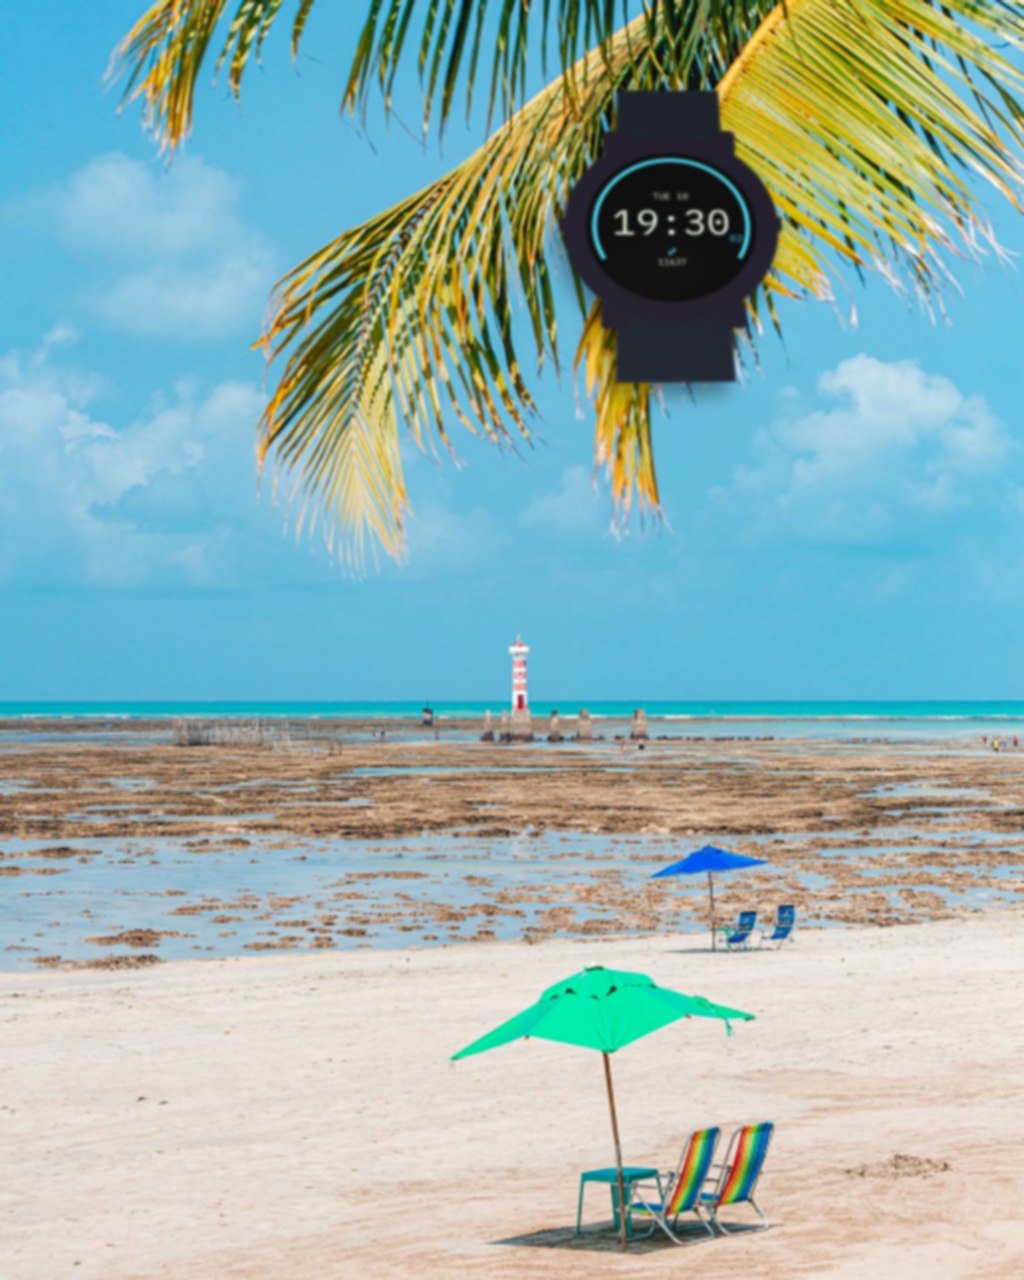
19 h 30 min
